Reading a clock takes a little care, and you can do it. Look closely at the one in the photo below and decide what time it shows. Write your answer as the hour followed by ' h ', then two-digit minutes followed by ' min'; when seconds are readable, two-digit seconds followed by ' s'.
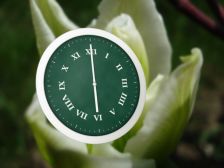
6 h 00 min
